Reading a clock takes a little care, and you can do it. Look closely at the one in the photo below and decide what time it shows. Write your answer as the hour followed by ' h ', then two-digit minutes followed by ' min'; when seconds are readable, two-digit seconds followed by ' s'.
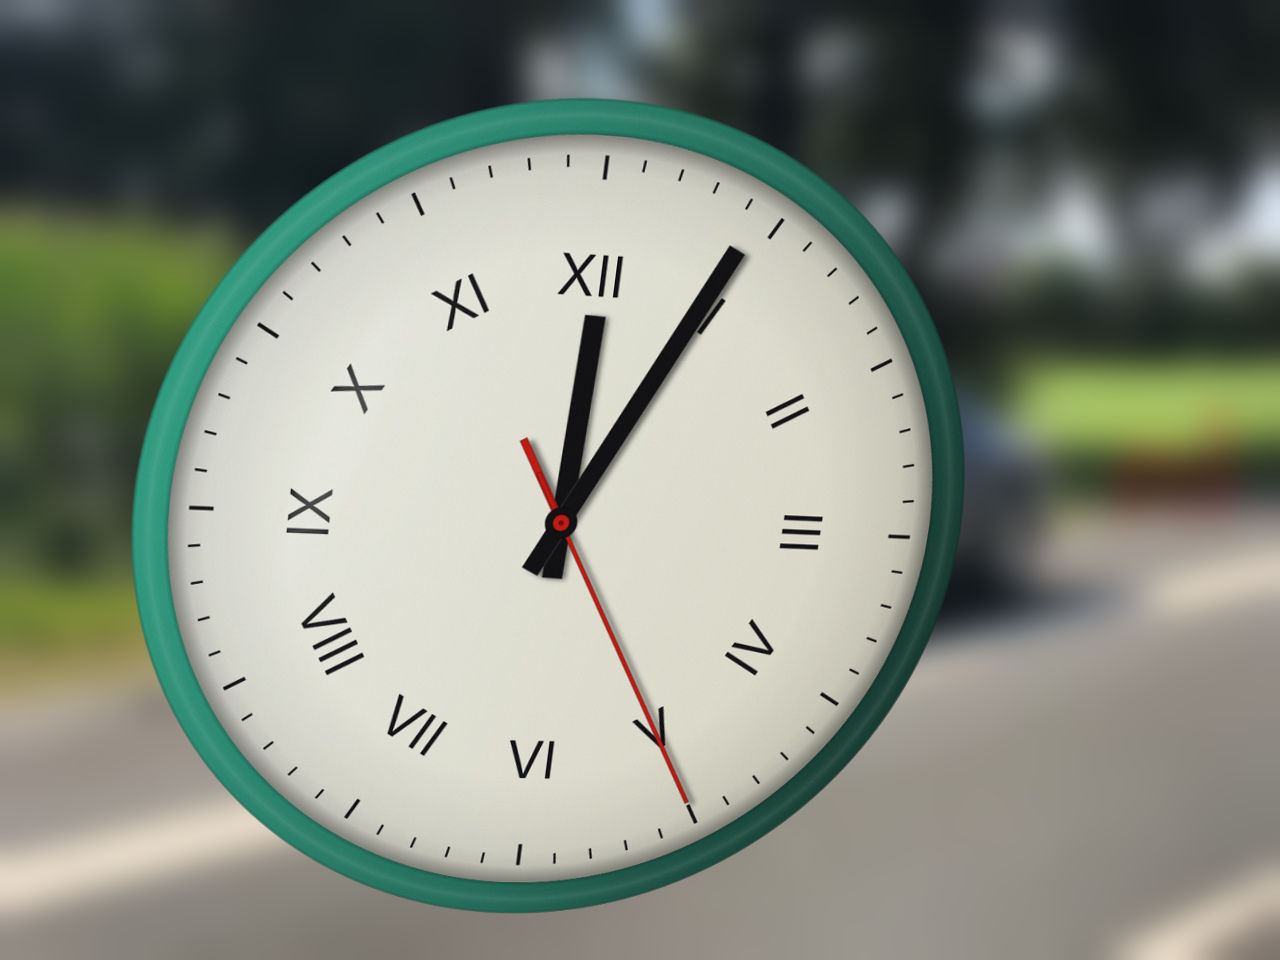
12 h 04 min 25 s
